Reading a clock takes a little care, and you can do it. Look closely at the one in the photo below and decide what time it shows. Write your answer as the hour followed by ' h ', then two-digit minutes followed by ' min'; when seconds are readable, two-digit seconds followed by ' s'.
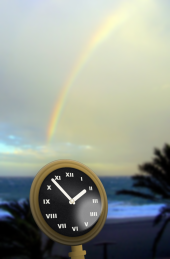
1 h 53 min
